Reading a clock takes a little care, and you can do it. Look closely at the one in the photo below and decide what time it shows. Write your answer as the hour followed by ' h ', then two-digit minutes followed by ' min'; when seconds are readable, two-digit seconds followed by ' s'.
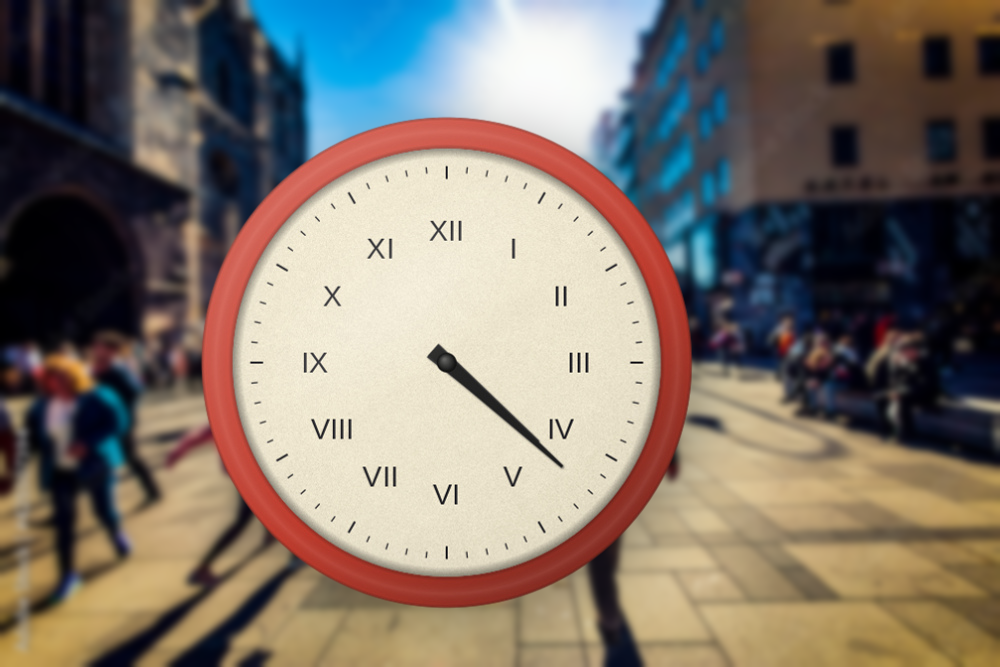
4 h 22 min
